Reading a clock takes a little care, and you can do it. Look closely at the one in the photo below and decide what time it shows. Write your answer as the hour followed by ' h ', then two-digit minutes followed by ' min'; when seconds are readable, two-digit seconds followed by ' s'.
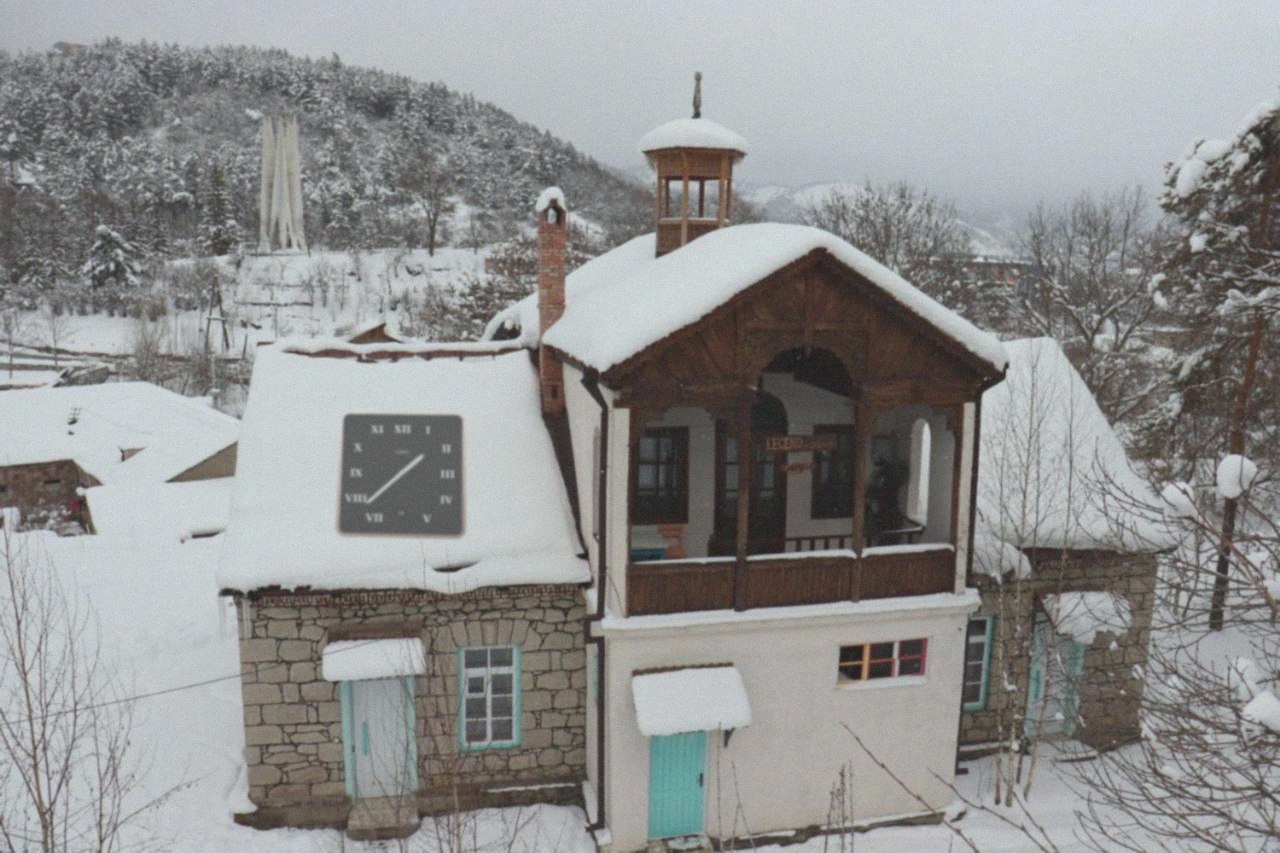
1 h 38 min
